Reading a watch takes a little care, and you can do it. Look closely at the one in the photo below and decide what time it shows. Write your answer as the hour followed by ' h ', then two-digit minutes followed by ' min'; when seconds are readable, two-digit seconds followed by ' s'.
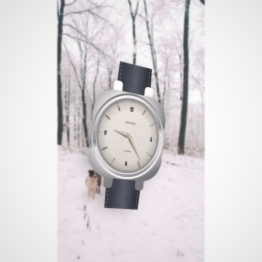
9 h 24 min
